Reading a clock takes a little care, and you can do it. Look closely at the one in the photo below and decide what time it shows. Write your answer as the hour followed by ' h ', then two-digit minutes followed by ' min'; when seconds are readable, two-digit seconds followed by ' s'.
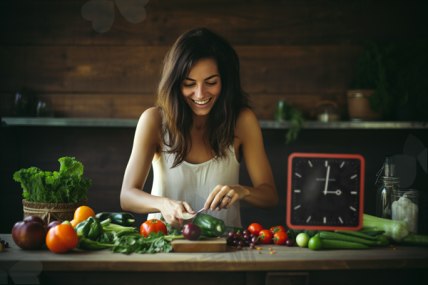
3 h 01 min
